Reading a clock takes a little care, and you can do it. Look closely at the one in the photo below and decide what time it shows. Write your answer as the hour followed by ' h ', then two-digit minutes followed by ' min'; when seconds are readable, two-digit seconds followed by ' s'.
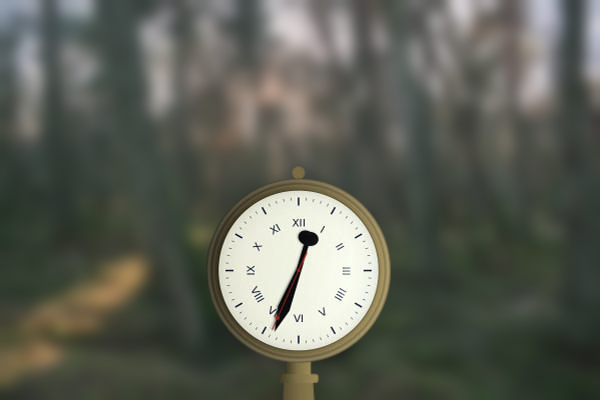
12 h 33 min 34 s
